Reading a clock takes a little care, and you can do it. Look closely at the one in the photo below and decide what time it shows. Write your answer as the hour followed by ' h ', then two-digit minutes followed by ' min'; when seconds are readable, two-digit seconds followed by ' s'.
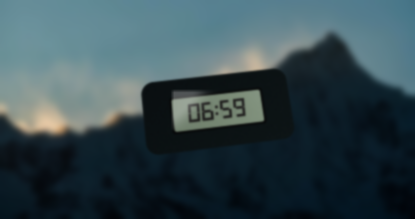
6 h 59 min
